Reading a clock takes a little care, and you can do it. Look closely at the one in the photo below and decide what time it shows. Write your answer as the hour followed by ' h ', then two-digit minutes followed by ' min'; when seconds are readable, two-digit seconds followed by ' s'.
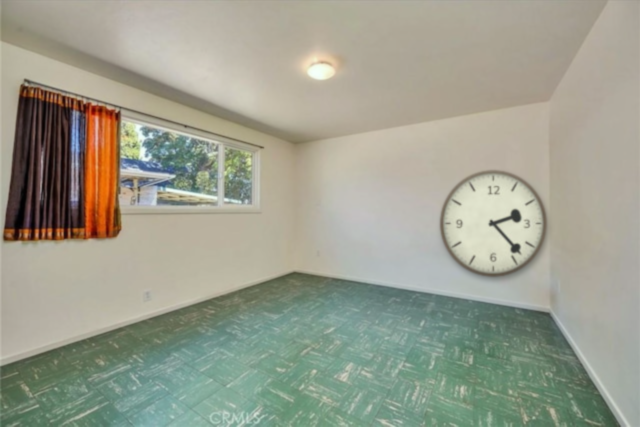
2 h 23 min
